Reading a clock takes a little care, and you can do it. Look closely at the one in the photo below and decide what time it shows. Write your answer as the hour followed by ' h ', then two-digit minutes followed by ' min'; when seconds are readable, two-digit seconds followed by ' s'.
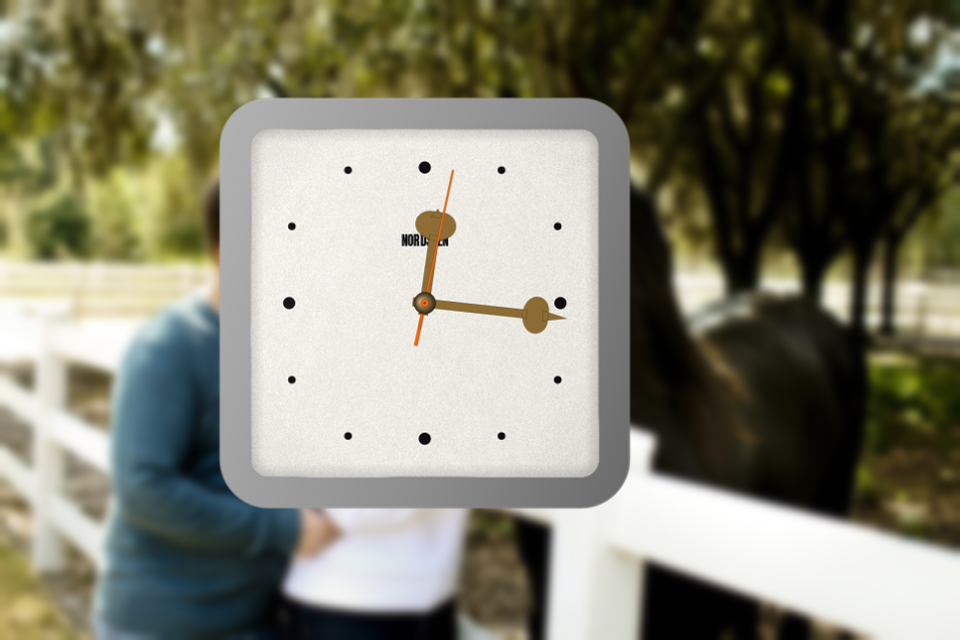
12 h 16 min 02 s
